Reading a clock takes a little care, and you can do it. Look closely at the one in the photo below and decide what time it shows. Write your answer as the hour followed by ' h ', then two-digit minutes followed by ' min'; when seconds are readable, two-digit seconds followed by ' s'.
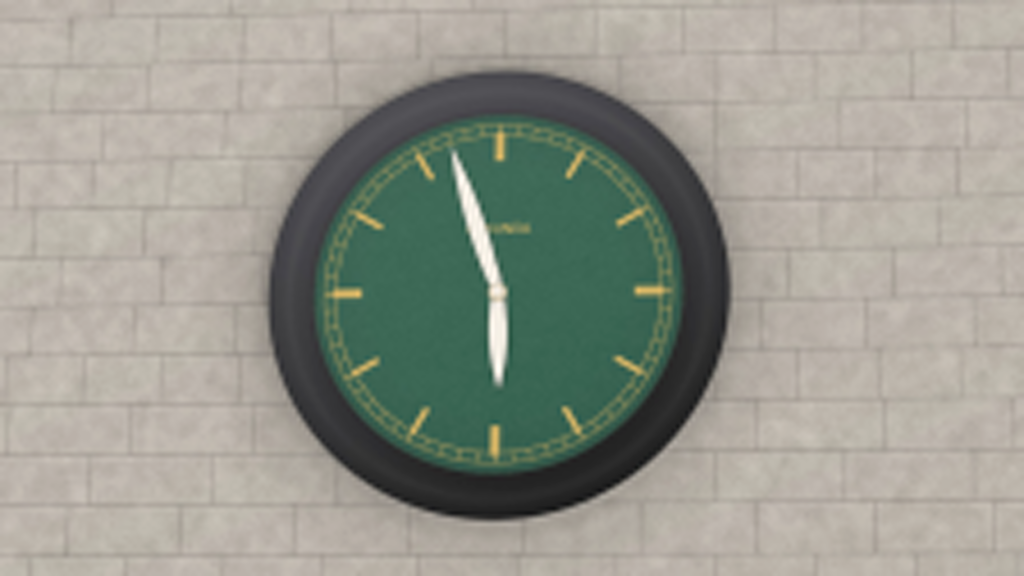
5 h 57 min
